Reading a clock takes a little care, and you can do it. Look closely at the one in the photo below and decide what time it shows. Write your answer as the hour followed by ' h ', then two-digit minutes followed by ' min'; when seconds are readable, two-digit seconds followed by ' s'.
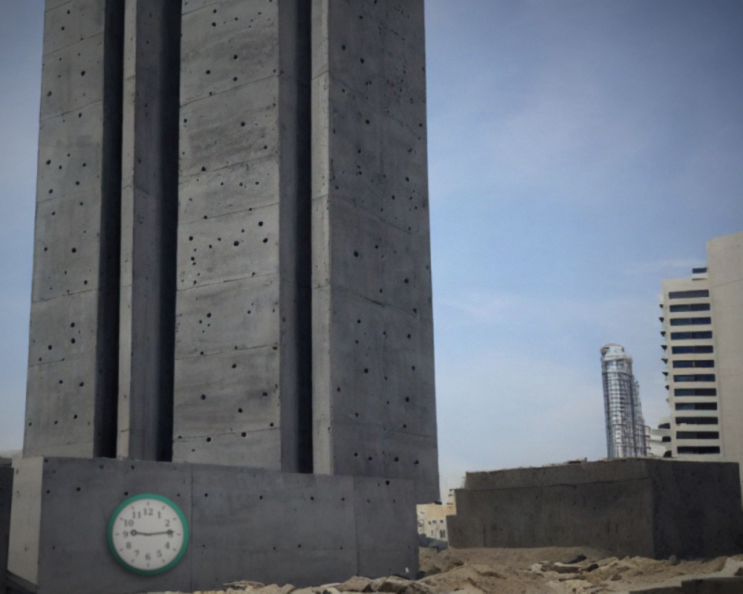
9 h 14 min
